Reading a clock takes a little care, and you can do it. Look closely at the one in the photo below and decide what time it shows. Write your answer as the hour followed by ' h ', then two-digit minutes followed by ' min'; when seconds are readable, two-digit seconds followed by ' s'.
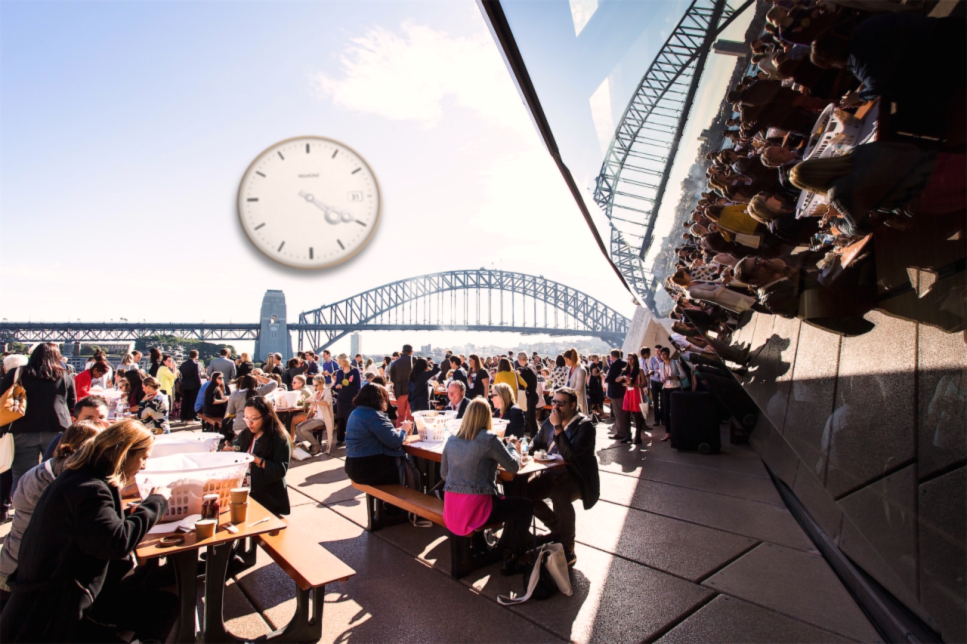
4 h 20 min
